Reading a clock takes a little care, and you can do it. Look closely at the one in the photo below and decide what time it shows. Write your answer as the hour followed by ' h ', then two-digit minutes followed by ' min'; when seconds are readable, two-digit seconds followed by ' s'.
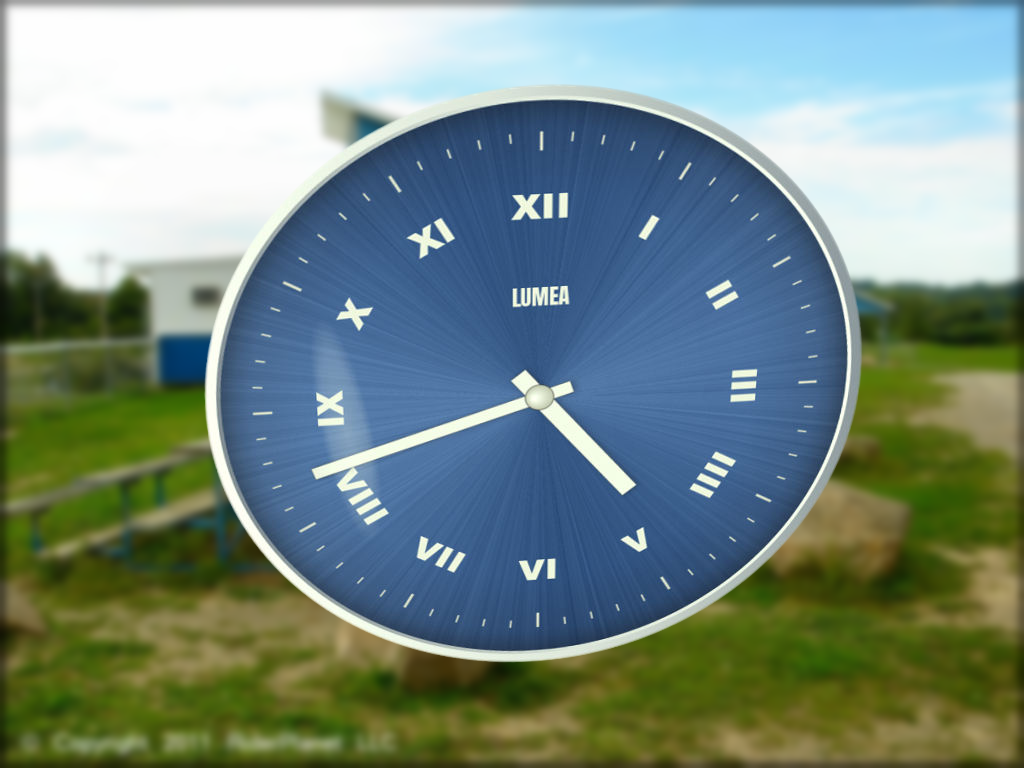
4 h 42 min
